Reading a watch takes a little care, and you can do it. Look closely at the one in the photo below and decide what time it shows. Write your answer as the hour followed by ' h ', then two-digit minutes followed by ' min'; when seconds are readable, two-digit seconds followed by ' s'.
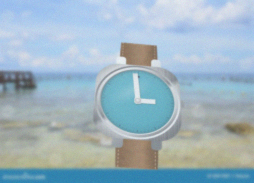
2 h 59 min
